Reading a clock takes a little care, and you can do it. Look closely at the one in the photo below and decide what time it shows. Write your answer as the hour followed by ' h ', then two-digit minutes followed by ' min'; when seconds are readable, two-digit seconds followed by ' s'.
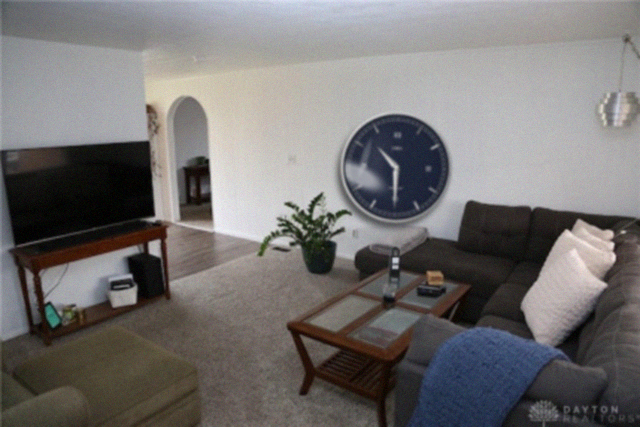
10 h 30 min
